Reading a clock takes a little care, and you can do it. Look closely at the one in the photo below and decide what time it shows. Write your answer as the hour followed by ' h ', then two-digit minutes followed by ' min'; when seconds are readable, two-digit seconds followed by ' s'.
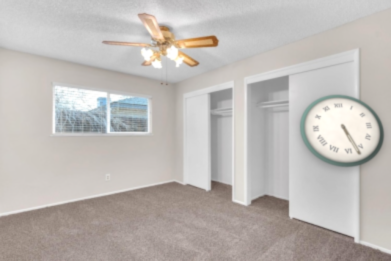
5 h 27 min
